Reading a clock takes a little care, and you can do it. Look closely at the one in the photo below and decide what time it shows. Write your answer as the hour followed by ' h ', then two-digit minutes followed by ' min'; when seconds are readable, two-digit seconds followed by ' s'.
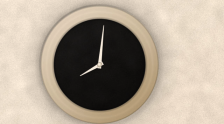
8 h 01 min
